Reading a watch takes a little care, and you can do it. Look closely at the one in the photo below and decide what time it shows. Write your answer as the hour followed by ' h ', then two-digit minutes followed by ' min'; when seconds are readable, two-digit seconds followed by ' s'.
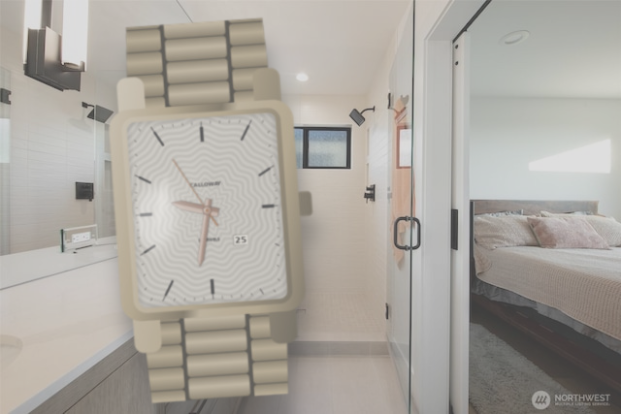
9 h 31 min 55 s
